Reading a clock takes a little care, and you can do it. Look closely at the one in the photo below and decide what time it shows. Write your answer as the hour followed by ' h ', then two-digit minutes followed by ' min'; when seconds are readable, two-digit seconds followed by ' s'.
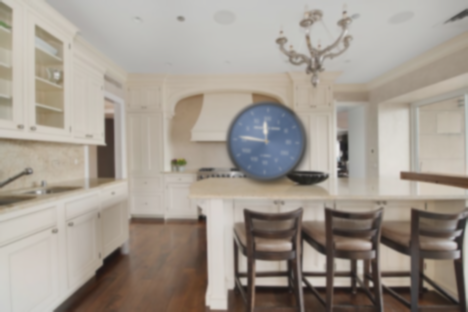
11 h 46 min
